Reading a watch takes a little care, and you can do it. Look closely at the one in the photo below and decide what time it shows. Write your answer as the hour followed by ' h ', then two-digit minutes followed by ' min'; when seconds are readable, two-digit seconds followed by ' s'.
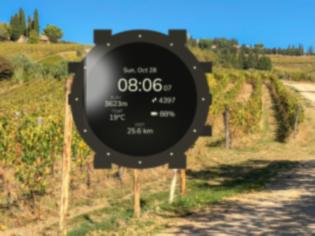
8 h 06 min
